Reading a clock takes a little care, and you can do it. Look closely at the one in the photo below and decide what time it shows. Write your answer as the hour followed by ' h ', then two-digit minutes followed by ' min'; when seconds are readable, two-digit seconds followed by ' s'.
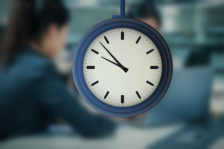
9 h 53 min
